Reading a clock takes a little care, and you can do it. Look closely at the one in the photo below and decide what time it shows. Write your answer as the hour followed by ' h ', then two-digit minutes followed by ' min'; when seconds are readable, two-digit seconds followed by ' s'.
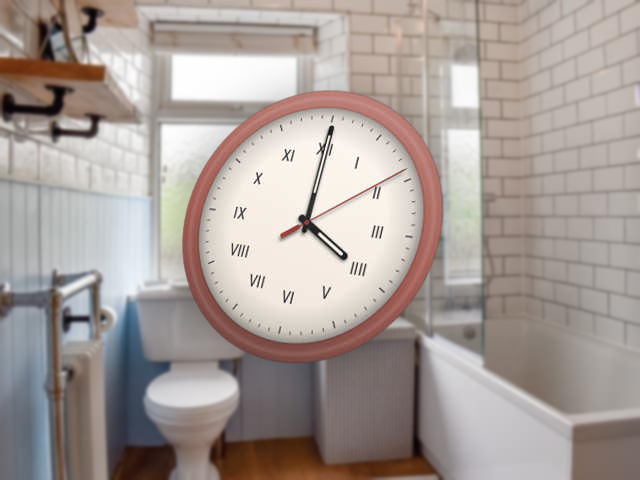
4 h 00 min 09 s
